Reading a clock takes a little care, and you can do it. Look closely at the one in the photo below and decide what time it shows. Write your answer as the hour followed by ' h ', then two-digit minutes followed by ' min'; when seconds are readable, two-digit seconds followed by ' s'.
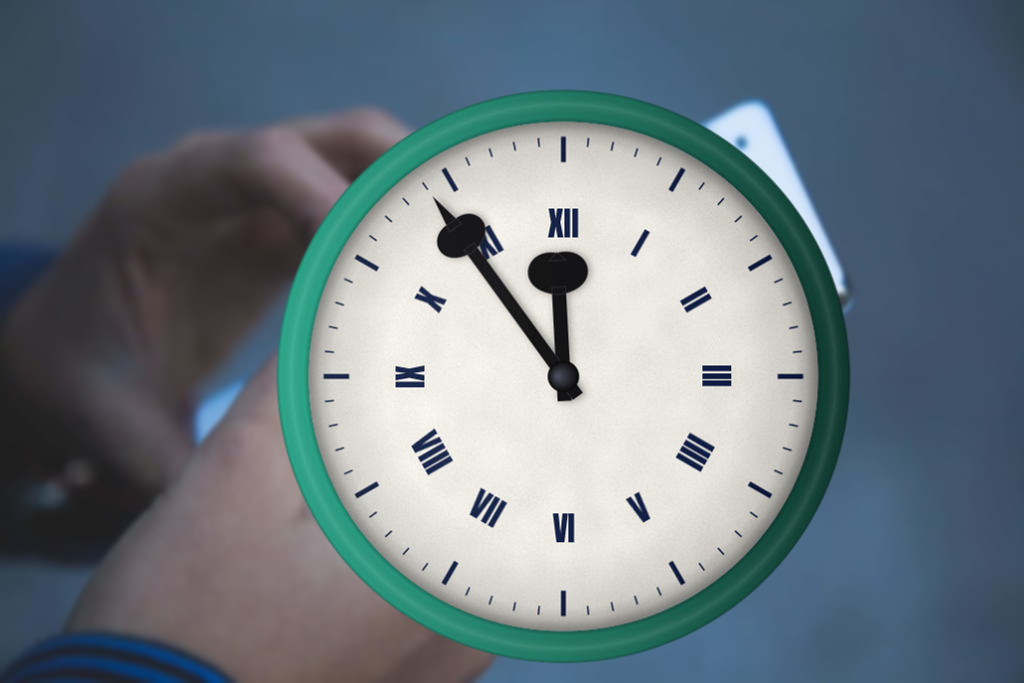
11 h 54 min
